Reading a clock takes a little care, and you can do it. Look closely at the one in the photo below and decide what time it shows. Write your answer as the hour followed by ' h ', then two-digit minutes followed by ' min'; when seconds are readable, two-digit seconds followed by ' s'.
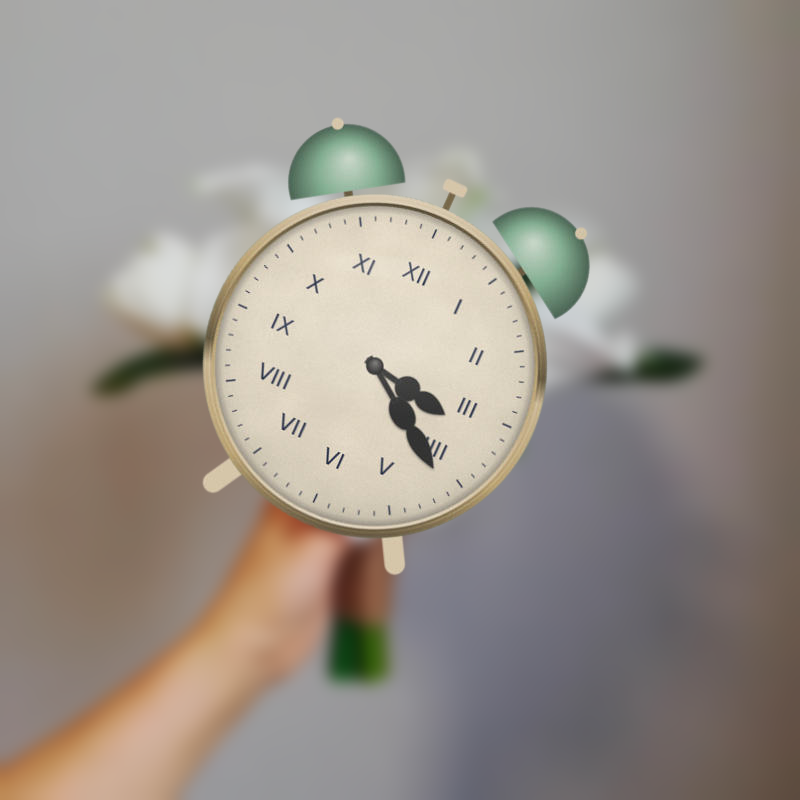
3 h 21 min
